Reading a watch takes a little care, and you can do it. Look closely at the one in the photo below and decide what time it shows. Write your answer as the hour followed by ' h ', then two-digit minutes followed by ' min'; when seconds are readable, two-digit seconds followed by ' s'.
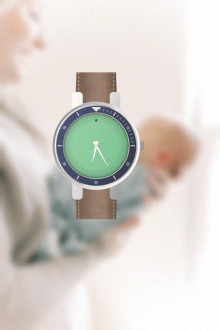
6 h 25 min
